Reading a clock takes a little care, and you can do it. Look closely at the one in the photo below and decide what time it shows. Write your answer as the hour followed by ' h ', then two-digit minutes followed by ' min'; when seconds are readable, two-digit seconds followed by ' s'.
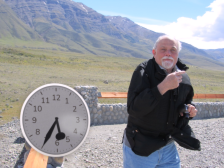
5 h 35 min
